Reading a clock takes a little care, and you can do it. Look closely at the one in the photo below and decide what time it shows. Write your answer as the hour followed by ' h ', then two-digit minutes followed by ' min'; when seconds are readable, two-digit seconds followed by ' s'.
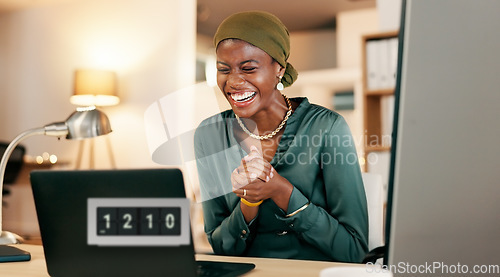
12 h 10 min
